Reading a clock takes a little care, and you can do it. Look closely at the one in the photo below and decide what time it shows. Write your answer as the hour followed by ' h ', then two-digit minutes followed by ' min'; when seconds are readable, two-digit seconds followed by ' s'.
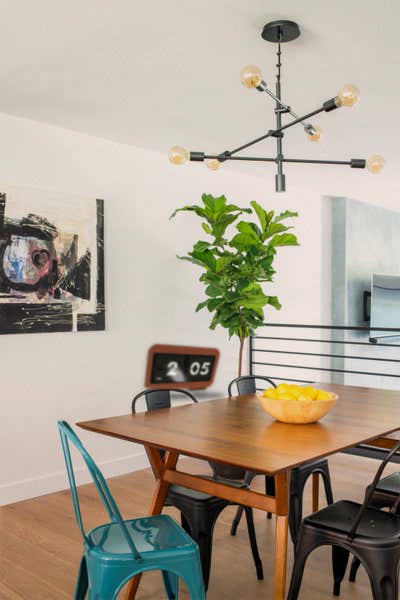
2 h 05 min
